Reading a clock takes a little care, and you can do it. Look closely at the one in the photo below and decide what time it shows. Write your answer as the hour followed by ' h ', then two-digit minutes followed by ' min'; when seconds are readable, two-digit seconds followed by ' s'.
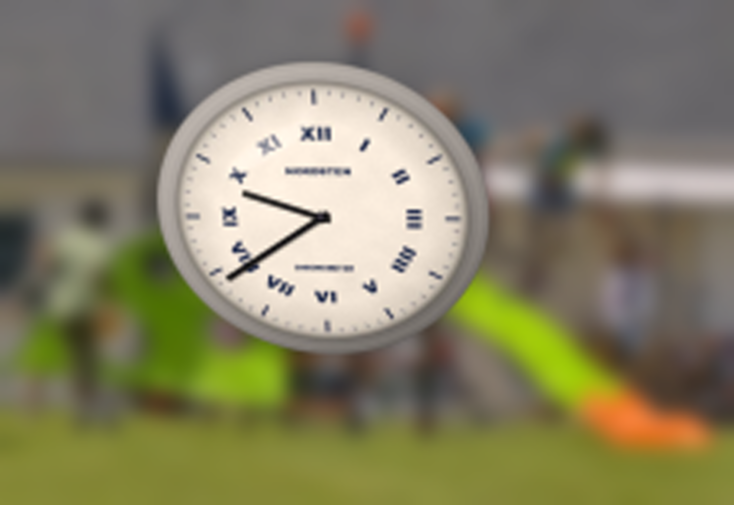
9 h 39 min
